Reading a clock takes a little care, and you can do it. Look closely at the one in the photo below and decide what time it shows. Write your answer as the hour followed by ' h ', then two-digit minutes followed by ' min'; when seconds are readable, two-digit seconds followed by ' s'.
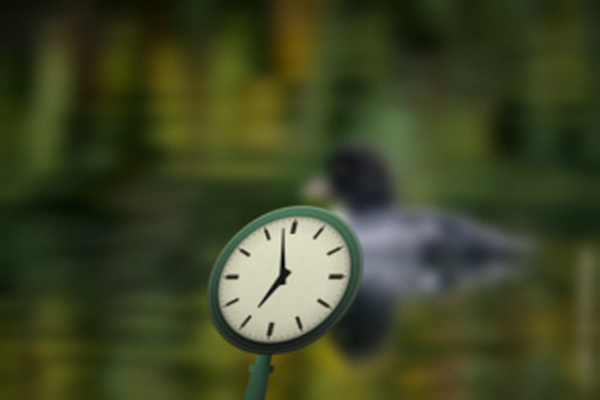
6 h 58 min
